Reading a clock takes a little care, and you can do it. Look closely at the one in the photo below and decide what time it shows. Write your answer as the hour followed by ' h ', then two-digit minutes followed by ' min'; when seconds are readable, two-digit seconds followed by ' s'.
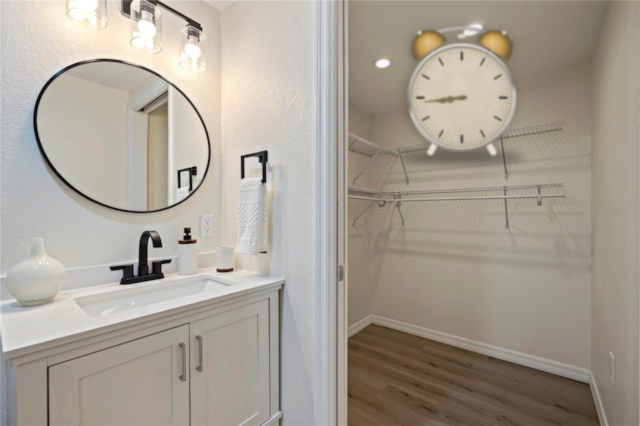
8 h 44 min
